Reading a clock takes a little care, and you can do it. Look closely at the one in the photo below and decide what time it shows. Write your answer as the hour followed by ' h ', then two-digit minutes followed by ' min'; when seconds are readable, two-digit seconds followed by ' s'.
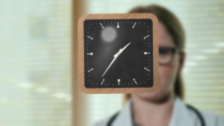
1 h 36 min
